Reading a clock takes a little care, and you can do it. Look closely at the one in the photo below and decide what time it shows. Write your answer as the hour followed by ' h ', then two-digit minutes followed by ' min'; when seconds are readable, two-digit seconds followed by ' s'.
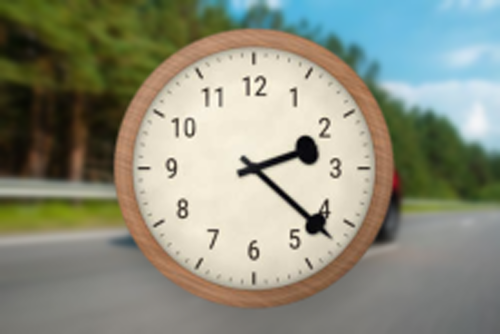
2 h 22 min
